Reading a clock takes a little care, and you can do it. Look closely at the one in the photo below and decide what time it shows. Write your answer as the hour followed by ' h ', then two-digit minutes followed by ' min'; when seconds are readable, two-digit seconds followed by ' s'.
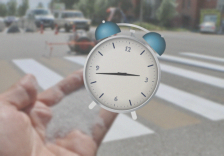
2 h 43 min
